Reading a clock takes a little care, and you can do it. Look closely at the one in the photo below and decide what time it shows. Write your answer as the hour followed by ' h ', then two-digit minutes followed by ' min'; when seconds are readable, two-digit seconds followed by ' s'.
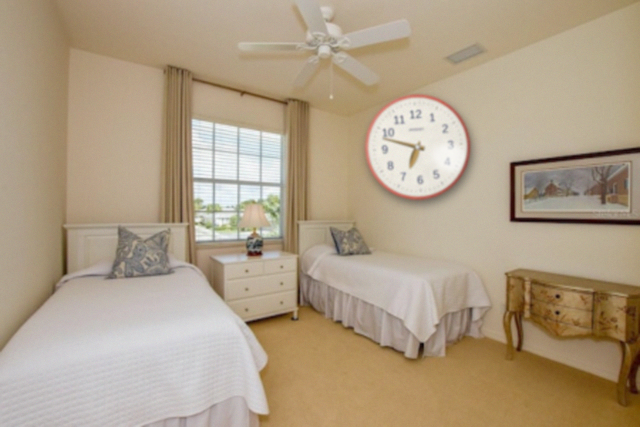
6 h 48 min
